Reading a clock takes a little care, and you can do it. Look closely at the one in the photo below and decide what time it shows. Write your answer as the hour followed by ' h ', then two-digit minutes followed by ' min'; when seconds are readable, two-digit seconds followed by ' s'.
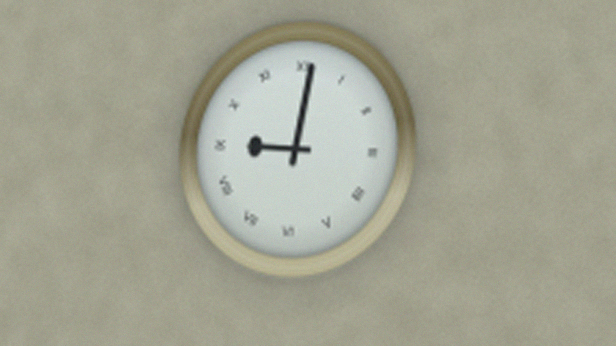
9 h 01 min
